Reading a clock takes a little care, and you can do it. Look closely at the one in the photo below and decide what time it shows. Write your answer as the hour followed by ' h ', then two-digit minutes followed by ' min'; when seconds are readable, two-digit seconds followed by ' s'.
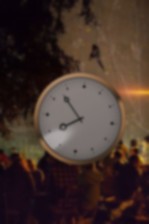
7 h 53 min
